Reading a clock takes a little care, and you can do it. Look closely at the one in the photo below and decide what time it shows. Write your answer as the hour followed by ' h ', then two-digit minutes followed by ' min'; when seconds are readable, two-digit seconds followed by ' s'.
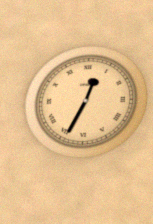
12 h 34 min
